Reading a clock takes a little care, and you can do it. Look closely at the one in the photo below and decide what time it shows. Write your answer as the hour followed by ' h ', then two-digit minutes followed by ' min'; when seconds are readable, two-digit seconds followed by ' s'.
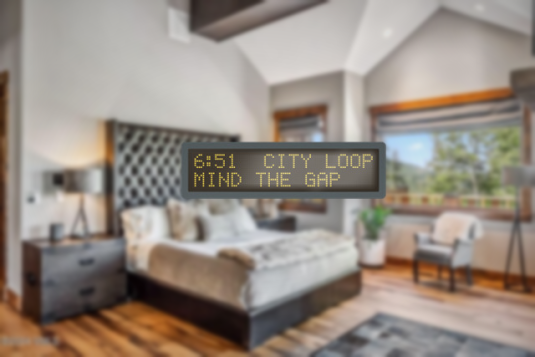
6 h 51 min
